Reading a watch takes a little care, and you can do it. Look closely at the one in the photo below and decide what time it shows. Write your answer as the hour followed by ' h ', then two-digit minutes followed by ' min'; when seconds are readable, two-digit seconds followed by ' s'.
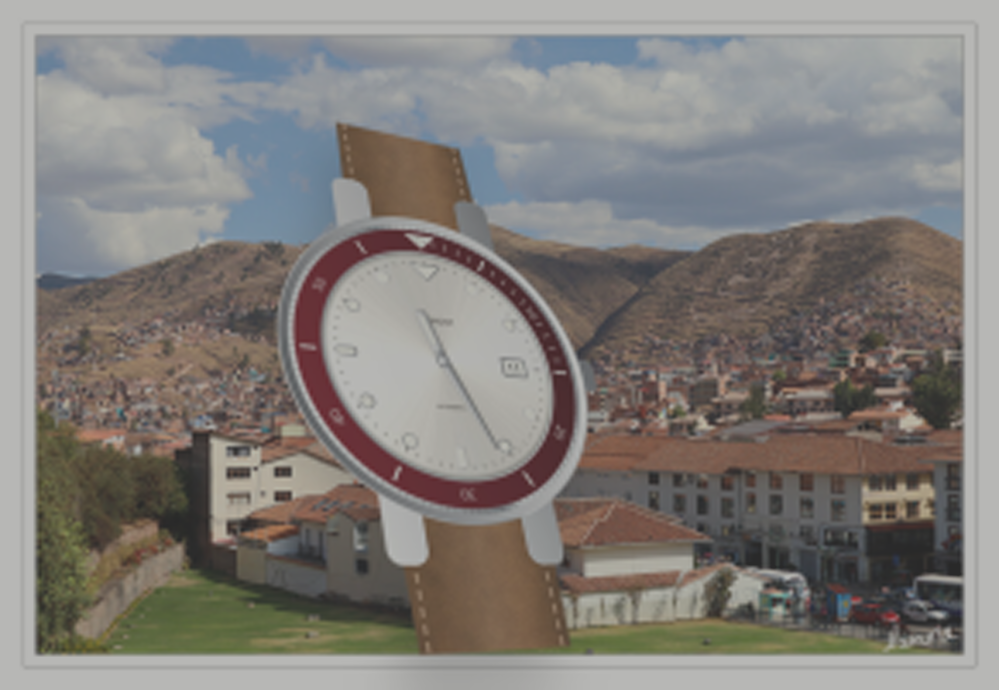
11 h 26 min
